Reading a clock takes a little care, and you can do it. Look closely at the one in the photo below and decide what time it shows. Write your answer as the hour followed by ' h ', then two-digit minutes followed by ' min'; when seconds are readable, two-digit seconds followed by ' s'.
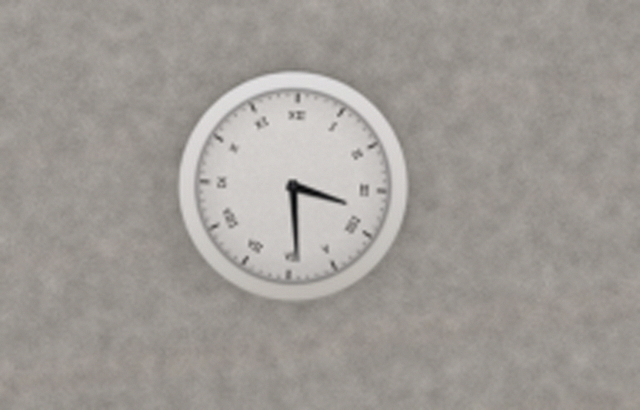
3 h 29 min
